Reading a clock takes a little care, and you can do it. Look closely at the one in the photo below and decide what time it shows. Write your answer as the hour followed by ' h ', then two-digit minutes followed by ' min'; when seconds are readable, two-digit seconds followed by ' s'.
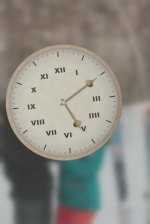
5 h 10 min
